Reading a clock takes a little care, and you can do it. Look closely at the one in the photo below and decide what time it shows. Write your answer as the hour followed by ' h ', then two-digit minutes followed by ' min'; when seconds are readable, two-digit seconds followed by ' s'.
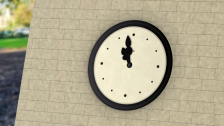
10 h 58 min
